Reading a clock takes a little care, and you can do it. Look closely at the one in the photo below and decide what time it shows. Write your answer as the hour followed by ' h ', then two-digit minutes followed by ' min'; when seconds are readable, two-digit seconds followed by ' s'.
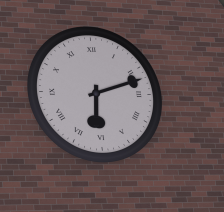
6 h 12 min
